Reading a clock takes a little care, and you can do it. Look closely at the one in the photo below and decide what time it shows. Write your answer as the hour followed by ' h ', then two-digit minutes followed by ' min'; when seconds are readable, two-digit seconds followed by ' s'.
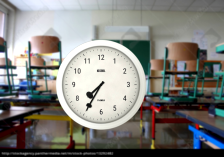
7 h 35 min
